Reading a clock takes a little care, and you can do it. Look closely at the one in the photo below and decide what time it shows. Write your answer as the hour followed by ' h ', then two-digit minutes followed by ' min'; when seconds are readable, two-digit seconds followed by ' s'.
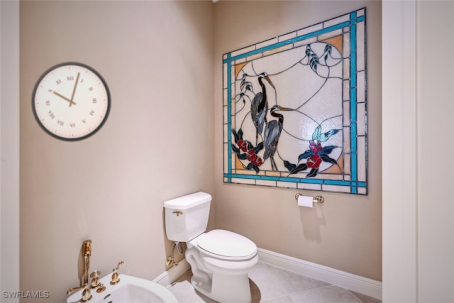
10 h 03 min
